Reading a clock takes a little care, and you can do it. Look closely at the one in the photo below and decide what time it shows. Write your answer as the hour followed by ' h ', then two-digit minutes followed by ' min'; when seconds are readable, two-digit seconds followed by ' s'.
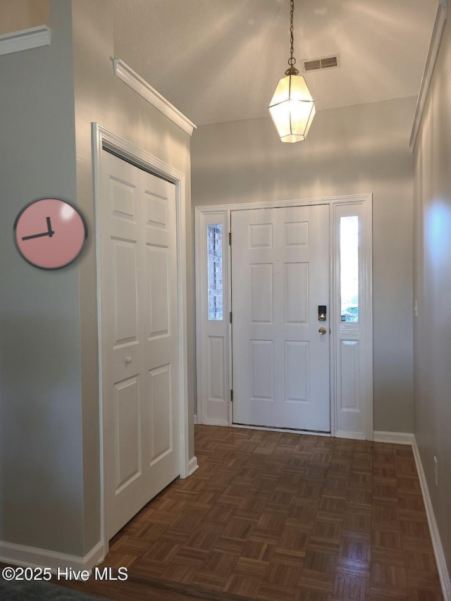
11 h 43 min
